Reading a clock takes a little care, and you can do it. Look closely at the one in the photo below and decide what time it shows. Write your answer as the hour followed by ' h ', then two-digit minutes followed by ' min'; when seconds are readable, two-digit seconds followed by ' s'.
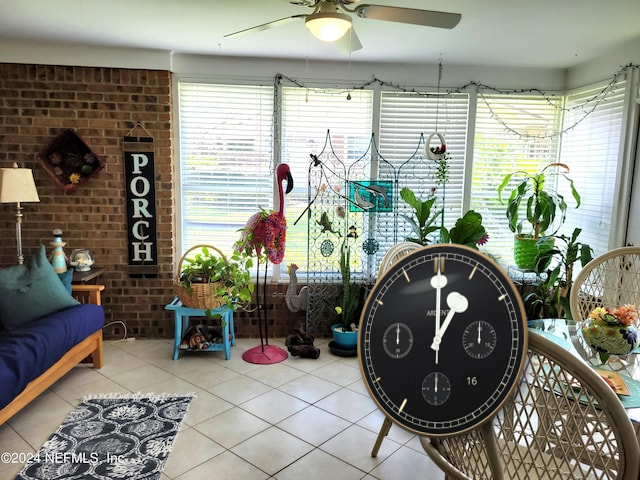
1 h 00 min
